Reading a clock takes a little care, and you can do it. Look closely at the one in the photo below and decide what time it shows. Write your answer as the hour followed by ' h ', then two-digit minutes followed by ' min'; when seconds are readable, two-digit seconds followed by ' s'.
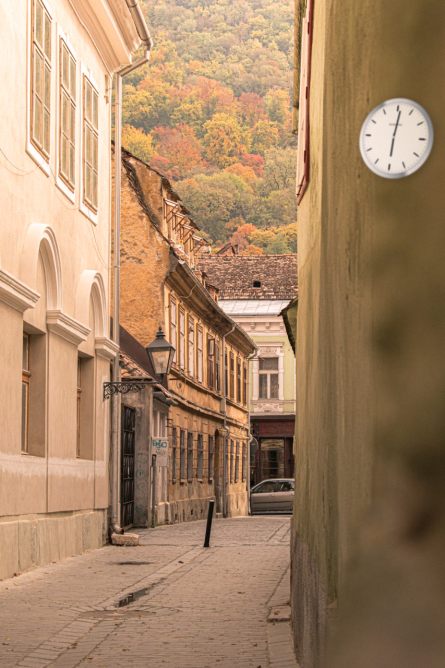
6 h 01 min
